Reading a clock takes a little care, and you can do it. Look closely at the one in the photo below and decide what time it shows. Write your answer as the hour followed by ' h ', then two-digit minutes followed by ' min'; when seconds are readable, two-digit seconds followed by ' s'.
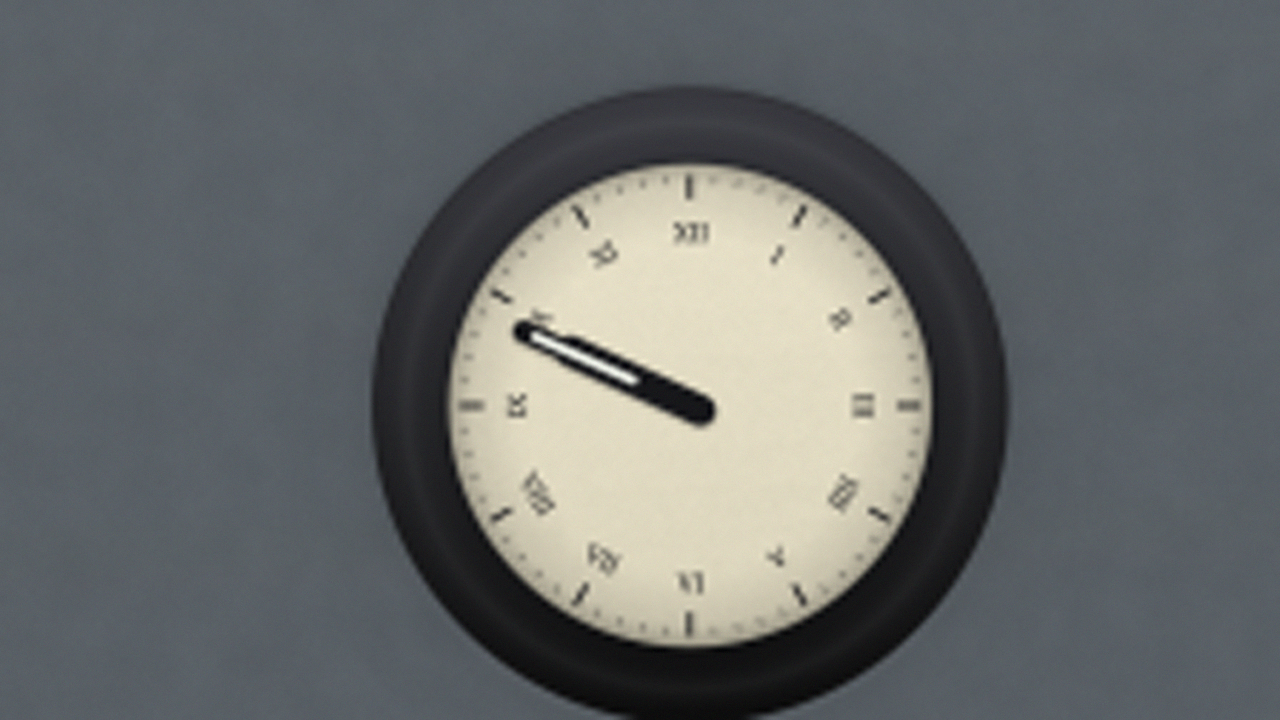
9 h 49 min
